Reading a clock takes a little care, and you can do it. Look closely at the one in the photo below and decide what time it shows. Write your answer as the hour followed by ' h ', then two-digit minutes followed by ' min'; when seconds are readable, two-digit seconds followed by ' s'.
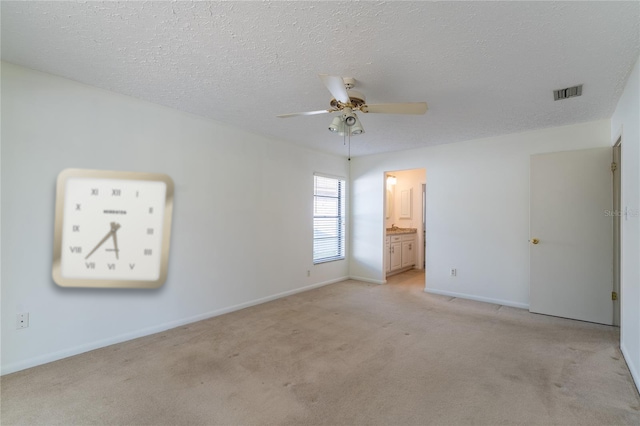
5 h 37 min
